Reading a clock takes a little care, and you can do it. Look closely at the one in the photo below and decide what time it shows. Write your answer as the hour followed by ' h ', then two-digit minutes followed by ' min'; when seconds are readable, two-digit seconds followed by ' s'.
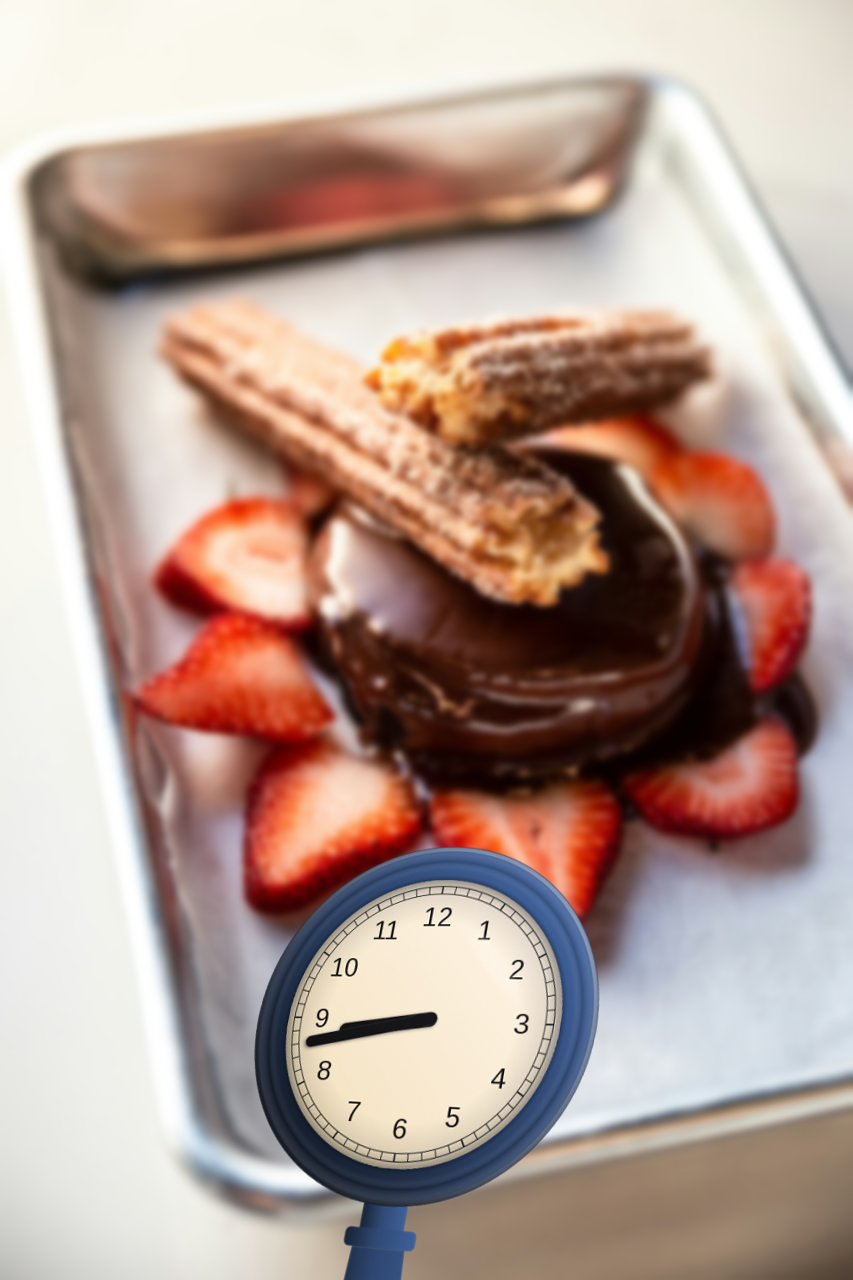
8 h 43 min
